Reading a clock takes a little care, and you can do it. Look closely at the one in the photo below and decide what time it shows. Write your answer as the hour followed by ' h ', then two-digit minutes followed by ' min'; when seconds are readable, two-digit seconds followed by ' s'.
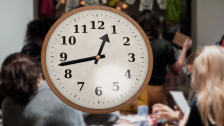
12 h 43 min
